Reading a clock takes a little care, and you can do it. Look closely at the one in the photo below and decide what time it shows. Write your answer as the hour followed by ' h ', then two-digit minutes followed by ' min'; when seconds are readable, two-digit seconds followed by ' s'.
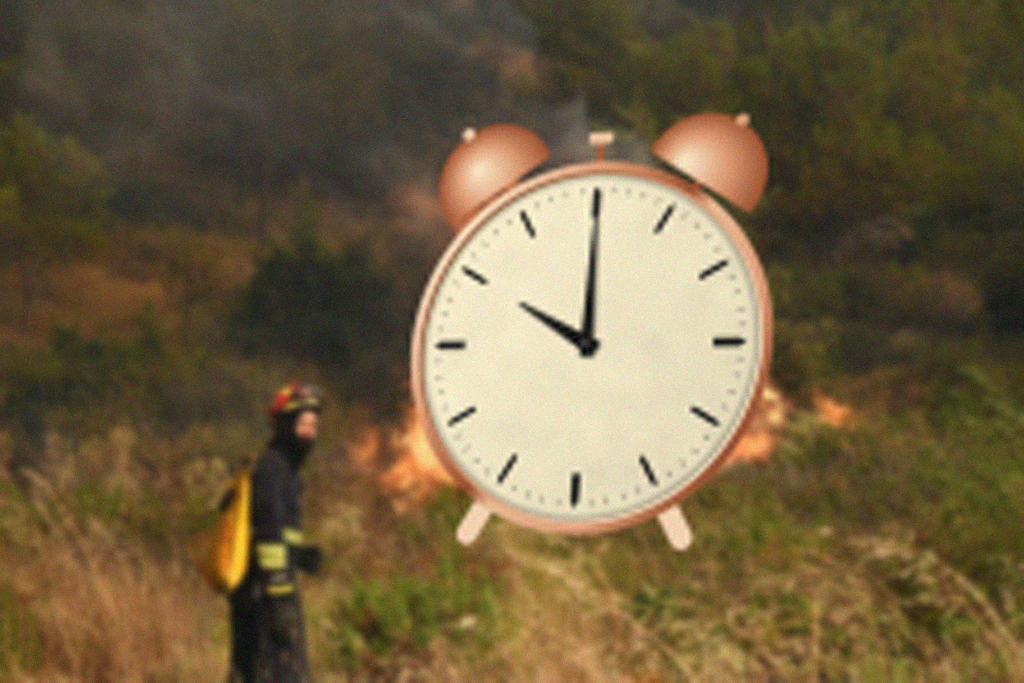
10 h 00 min
